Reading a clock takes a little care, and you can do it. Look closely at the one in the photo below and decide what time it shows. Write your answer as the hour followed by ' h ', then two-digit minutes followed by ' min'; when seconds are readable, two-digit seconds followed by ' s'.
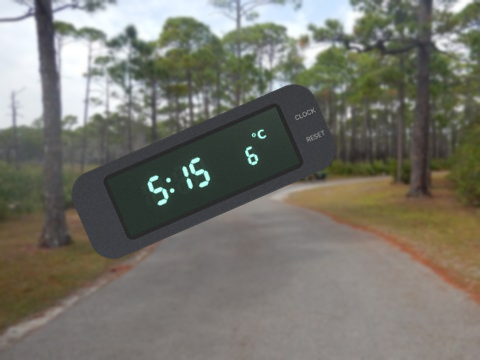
5 h 15 min
